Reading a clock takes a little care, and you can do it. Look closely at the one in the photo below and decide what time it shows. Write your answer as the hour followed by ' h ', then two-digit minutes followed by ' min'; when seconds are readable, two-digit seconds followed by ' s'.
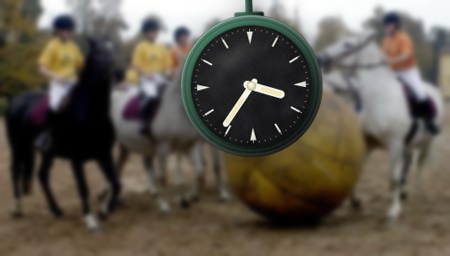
3 h 36 min
